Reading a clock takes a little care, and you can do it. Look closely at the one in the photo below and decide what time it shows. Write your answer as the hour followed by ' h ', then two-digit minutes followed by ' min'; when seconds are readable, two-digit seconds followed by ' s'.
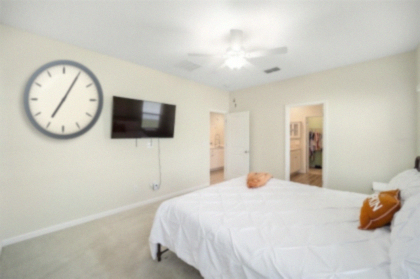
7 h 05 min
